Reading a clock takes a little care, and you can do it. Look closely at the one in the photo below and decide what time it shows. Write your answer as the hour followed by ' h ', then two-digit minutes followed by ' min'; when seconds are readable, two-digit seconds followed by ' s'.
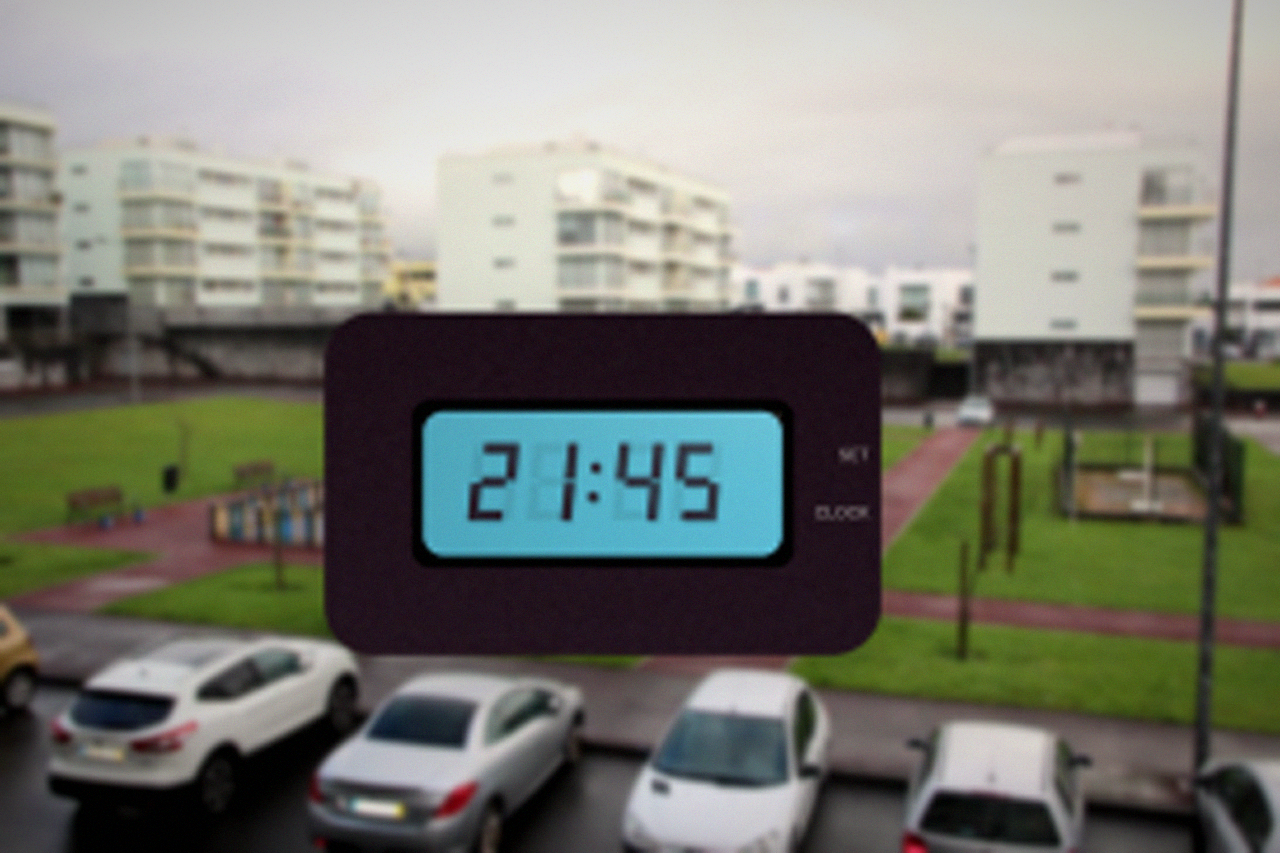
21 h 45 min
